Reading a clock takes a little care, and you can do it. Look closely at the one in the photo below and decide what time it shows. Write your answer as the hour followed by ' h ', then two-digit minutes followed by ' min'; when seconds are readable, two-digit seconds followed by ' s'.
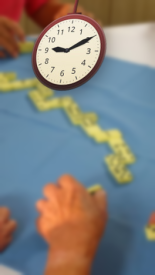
9 h 10 min
